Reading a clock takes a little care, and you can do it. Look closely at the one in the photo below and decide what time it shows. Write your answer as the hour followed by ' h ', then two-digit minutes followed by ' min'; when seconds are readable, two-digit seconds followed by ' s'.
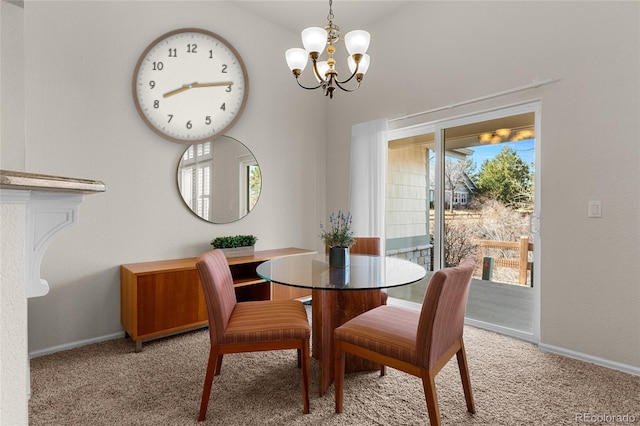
8 h 14 min
